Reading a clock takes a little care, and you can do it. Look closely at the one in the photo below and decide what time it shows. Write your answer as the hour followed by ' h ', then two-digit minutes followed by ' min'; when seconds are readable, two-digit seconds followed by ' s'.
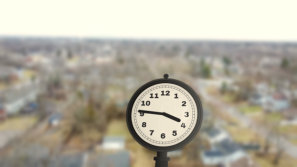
3 h 46 min
